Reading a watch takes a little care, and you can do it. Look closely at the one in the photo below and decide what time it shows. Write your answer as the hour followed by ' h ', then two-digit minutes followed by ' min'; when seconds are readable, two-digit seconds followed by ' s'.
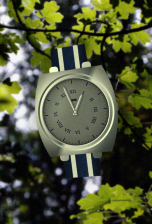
12 h 57 min
